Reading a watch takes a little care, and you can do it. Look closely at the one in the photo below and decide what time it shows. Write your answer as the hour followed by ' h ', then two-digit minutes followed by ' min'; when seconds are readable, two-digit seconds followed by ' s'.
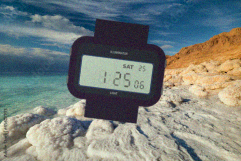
1 h 25 min 06 s
